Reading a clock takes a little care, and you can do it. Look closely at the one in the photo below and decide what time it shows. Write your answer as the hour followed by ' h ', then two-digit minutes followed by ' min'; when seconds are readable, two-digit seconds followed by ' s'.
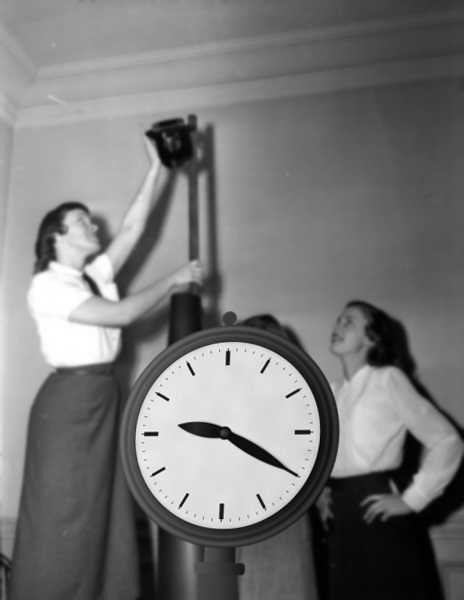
9 h 20 min
